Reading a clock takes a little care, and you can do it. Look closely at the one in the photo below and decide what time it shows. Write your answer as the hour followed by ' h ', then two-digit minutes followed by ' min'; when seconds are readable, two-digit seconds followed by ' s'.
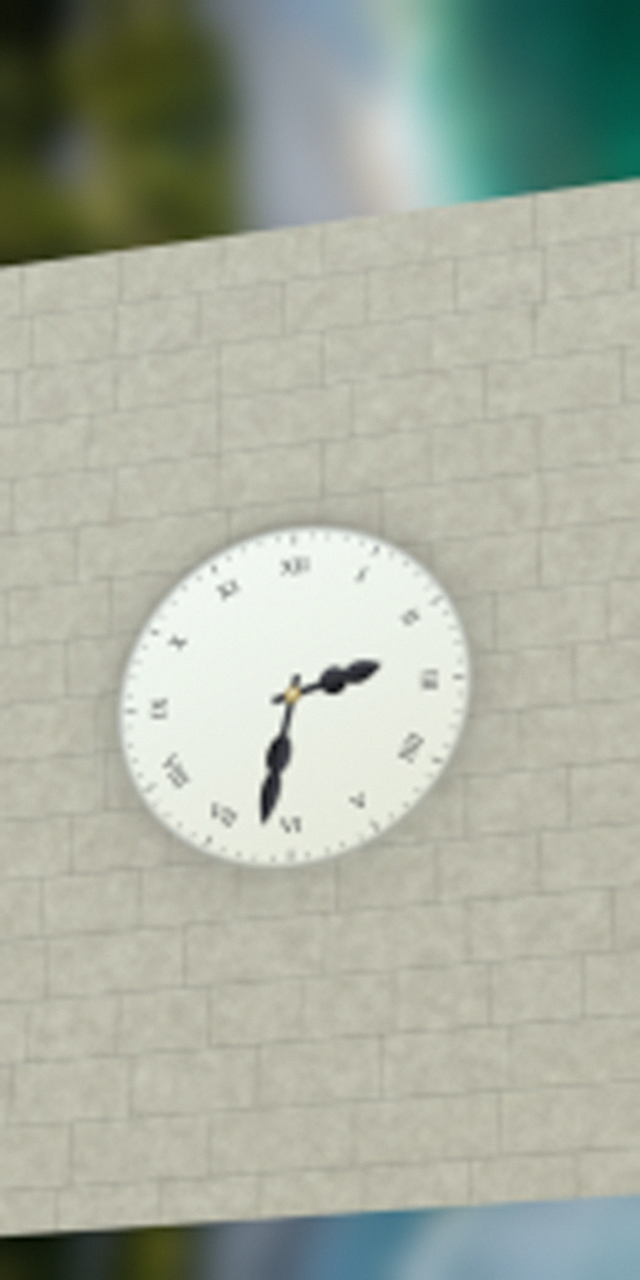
2 h 32 min
